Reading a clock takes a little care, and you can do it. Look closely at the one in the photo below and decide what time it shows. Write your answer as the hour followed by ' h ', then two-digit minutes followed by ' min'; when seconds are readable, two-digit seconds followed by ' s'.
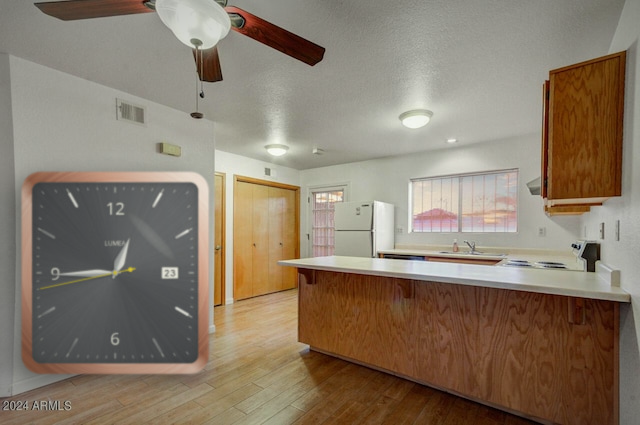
12 h 44 min 43 s
